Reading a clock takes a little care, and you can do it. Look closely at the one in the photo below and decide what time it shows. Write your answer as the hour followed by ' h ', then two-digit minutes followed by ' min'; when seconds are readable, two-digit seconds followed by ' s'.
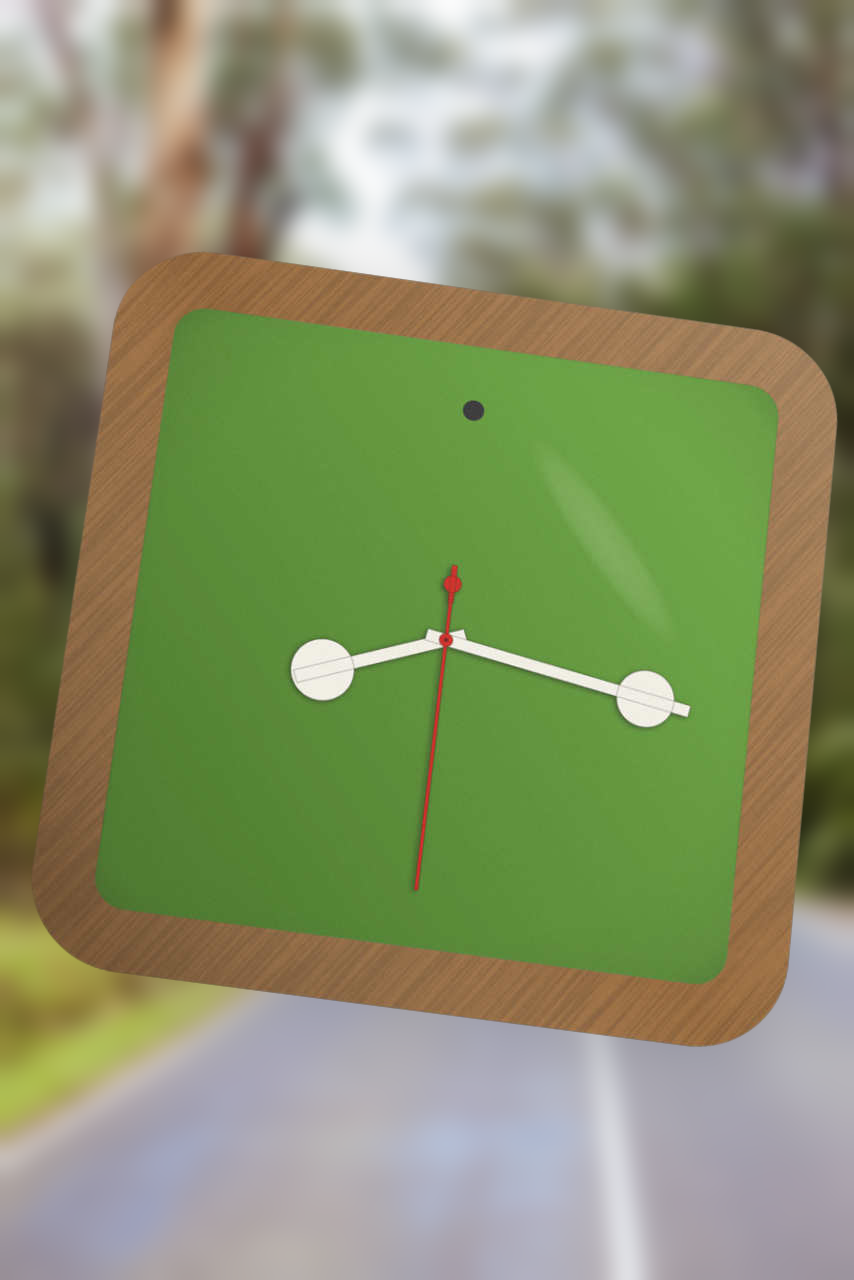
8 h 16 min 30 s
